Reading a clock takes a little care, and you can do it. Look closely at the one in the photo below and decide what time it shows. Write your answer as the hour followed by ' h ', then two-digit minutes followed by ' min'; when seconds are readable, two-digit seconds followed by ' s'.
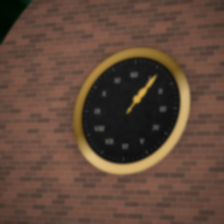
1 h 06 min
